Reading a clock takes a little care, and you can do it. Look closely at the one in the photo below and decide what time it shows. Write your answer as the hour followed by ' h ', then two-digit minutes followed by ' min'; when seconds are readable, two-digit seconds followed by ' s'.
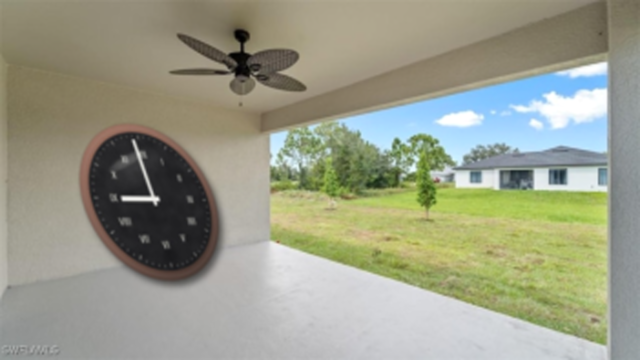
8 h 59 min
